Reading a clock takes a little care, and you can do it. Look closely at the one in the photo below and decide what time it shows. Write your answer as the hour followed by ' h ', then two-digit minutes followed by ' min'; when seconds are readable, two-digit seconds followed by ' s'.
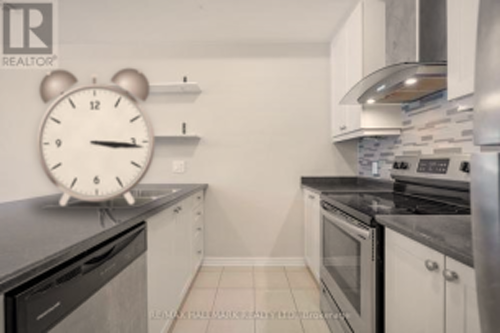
3 h 16 min
